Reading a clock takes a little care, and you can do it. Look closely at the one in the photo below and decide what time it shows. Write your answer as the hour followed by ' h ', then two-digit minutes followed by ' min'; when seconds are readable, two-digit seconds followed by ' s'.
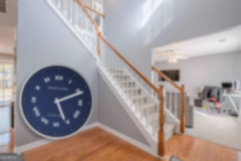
5 h 11 min
